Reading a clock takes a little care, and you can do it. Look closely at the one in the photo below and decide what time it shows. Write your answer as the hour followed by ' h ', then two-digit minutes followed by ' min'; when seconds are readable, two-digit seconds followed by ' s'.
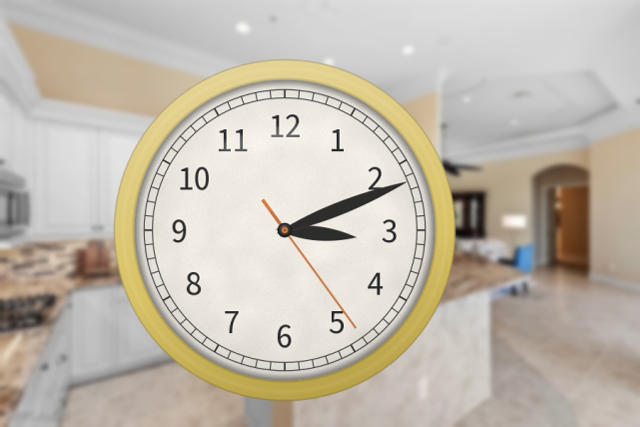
3 h 11 min 24 s
